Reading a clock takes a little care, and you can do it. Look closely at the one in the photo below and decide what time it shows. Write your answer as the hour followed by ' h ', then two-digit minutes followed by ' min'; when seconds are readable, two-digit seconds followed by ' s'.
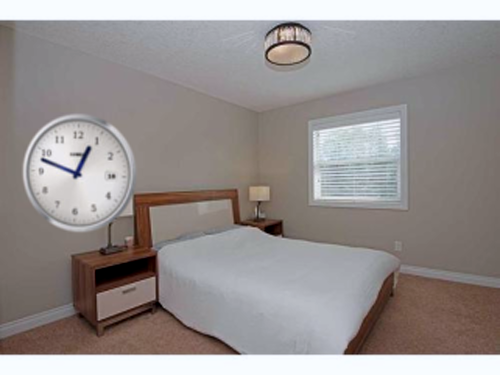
12 h 48 min
